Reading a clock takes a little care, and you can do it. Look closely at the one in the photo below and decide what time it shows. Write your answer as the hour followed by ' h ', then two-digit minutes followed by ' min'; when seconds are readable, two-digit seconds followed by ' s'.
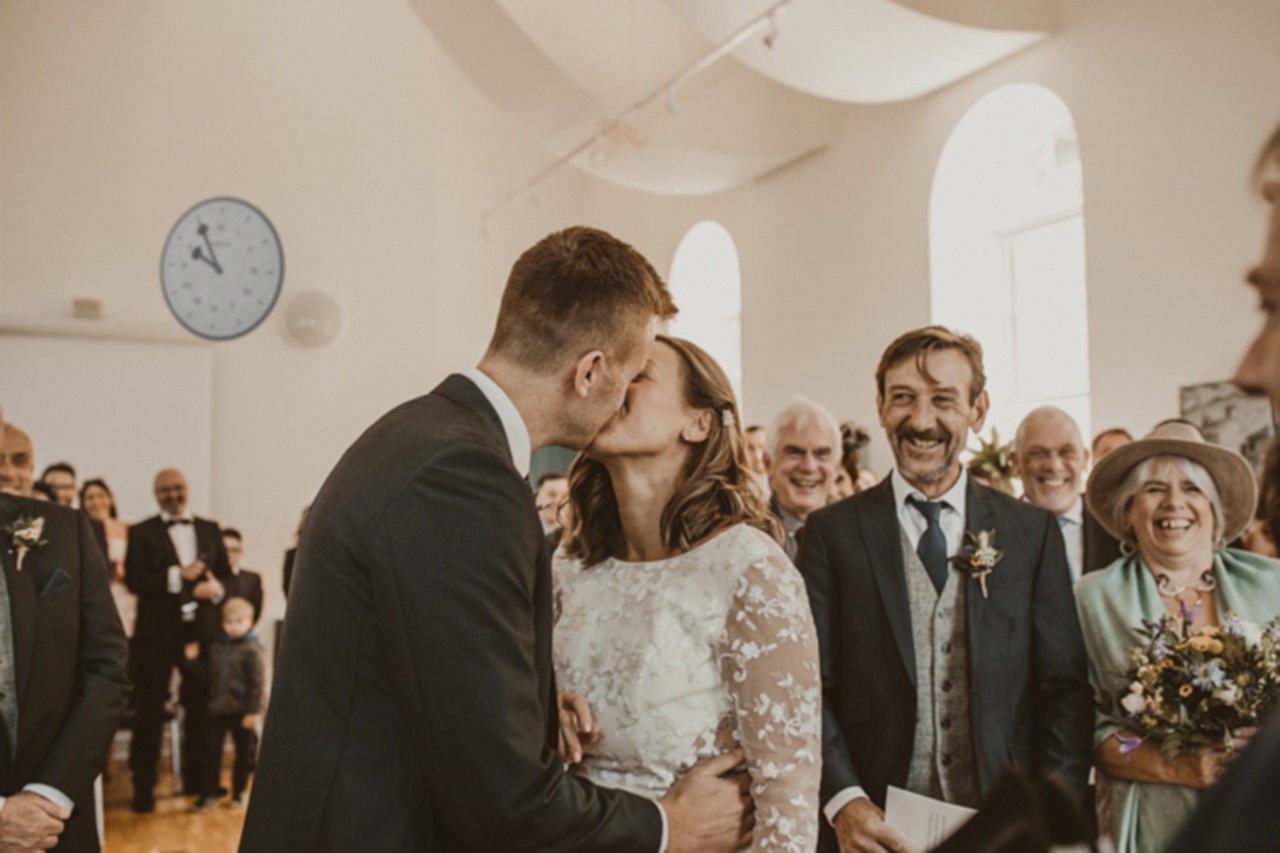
9 h 55 min
